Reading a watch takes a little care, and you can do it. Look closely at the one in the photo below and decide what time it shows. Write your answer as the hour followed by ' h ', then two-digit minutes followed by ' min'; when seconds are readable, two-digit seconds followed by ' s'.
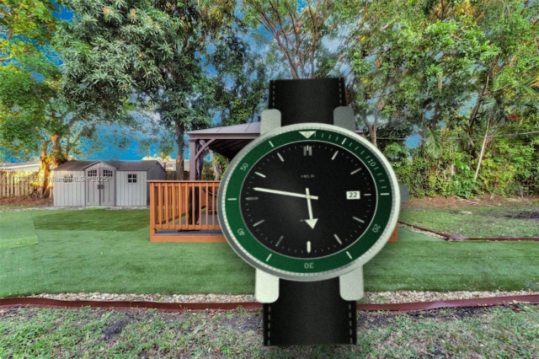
5 h 47 min
